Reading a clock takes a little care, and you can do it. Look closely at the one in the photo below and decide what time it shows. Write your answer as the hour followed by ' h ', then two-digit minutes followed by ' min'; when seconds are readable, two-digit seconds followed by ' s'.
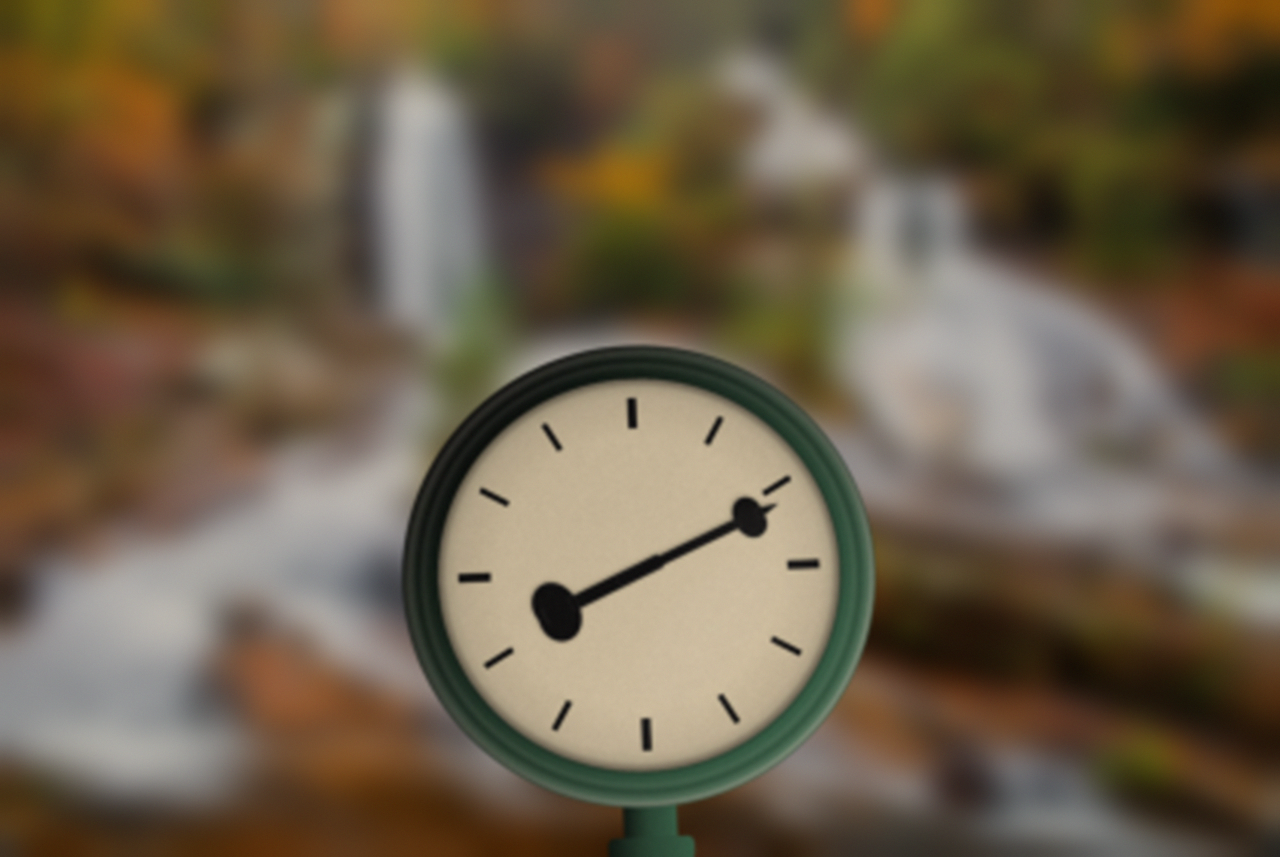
8 h 11 min
